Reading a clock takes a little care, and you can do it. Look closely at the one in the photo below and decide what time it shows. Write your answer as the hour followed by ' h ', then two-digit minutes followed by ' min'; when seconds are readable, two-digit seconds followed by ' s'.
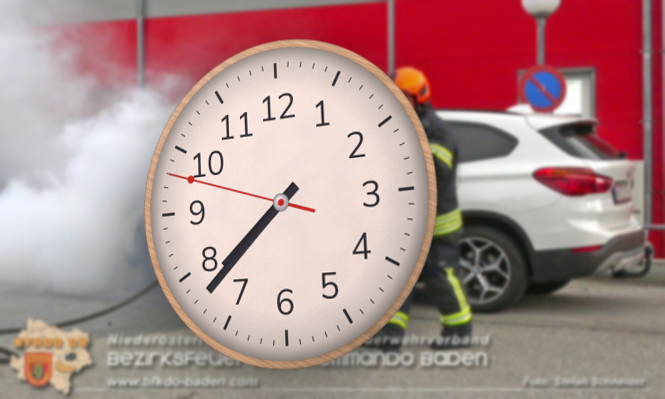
7 h 37 min 48 s
